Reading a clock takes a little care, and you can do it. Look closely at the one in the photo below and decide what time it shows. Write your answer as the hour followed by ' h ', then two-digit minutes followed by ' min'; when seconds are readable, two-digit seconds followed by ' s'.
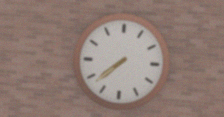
7 h 38 min
